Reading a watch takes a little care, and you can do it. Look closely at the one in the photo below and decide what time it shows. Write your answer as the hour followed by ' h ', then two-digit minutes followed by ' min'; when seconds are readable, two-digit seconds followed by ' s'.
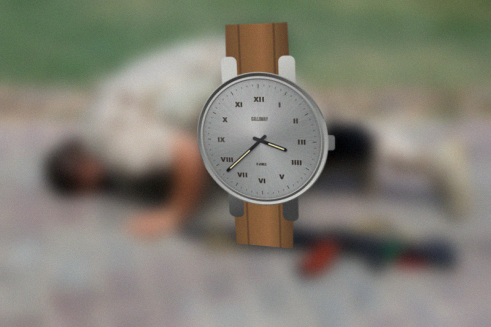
3 h 38 min
